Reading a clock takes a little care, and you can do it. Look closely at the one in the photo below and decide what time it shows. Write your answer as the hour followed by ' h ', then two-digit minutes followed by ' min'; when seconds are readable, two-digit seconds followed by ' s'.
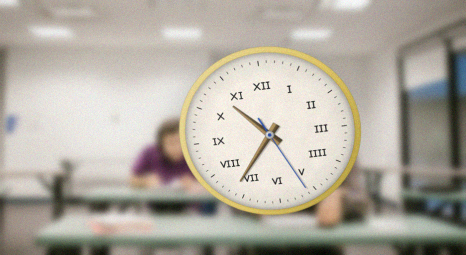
10 h 36 min 26 s
